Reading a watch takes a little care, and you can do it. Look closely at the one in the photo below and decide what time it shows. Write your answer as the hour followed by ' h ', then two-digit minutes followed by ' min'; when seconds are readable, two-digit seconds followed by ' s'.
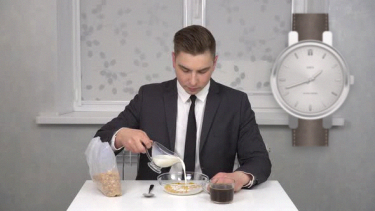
1 h 42 min
